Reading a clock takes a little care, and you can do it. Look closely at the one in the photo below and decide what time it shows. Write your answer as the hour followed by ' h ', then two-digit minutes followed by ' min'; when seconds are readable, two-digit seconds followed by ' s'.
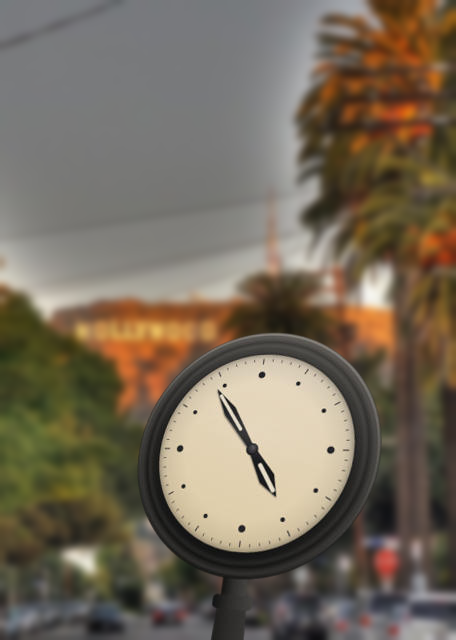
4 h 54 min
